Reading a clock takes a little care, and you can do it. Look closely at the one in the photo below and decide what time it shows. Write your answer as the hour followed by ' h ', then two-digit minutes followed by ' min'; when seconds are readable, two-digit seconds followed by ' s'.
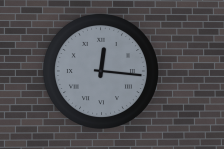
12 h 16 min
